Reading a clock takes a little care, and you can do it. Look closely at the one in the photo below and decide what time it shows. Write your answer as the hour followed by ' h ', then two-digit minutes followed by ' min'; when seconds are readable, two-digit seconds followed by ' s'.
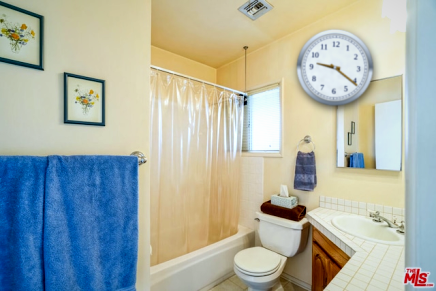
9 h 21 min
